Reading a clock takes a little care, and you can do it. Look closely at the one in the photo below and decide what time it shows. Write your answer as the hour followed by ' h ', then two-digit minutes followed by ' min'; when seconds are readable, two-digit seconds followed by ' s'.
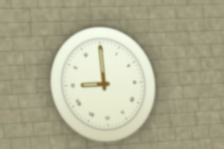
9 h 00 min
